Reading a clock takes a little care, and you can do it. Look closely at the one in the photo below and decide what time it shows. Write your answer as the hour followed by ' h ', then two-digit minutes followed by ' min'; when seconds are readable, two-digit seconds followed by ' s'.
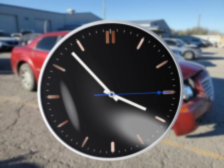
3 h 53 min 15 s
